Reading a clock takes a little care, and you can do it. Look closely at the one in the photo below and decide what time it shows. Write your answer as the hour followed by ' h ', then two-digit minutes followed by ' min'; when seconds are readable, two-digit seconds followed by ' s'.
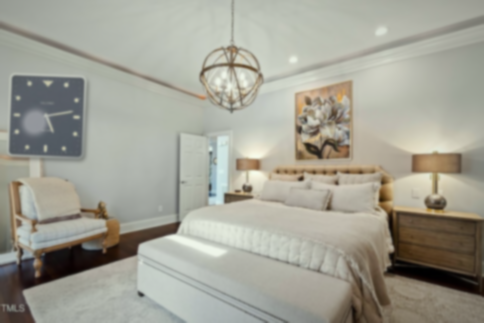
5 h 13 min
